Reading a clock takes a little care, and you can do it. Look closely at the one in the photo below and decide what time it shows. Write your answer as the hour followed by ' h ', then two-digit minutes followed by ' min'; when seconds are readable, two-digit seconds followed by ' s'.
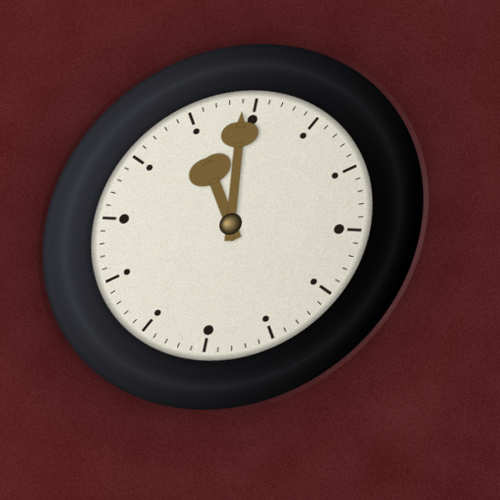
10 h 59 min
